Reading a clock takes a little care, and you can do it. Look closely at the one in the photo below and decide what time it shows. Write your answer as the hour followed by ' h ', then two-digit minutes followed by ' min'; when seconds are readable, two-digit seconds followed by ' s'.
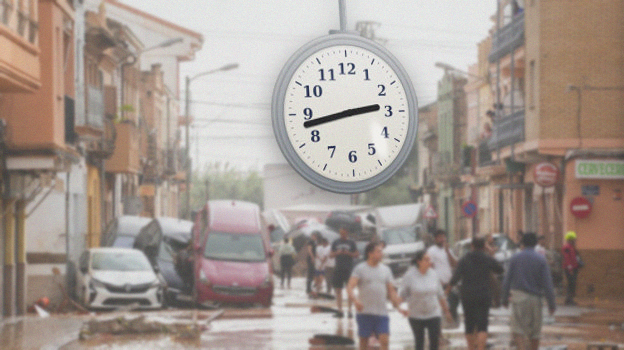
2 h 43 min
